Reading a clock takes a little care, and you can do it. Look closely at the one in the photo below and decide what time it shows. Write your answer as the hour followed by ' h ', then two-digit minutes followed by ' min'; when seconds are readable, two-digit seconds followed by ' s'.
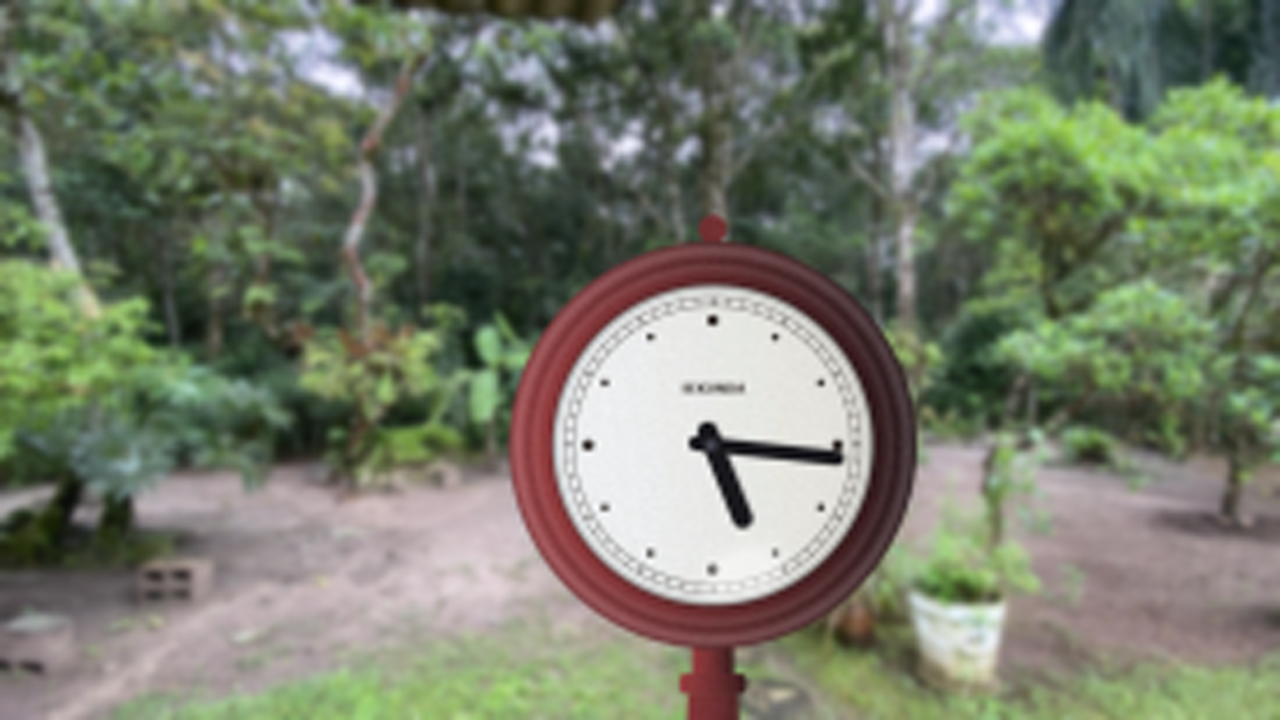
5 h 16 min
